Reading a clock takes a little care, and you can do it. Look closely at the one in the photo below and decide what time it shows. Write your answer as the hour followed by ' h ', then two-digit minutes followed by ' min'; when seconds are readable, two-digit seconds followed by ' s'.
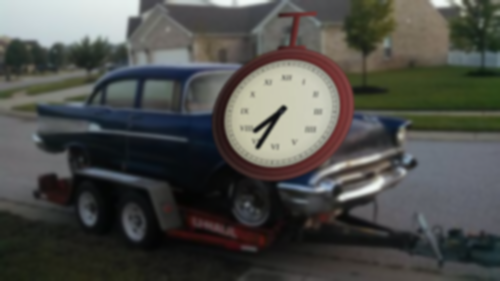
7 h 34 min
